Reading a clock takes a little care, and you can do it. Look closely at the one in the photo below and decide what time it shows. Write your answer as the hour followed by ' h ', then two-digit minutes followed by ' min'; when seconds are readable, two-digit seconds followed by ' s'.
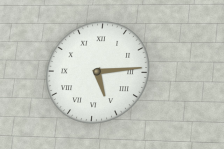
5 h 14 min
